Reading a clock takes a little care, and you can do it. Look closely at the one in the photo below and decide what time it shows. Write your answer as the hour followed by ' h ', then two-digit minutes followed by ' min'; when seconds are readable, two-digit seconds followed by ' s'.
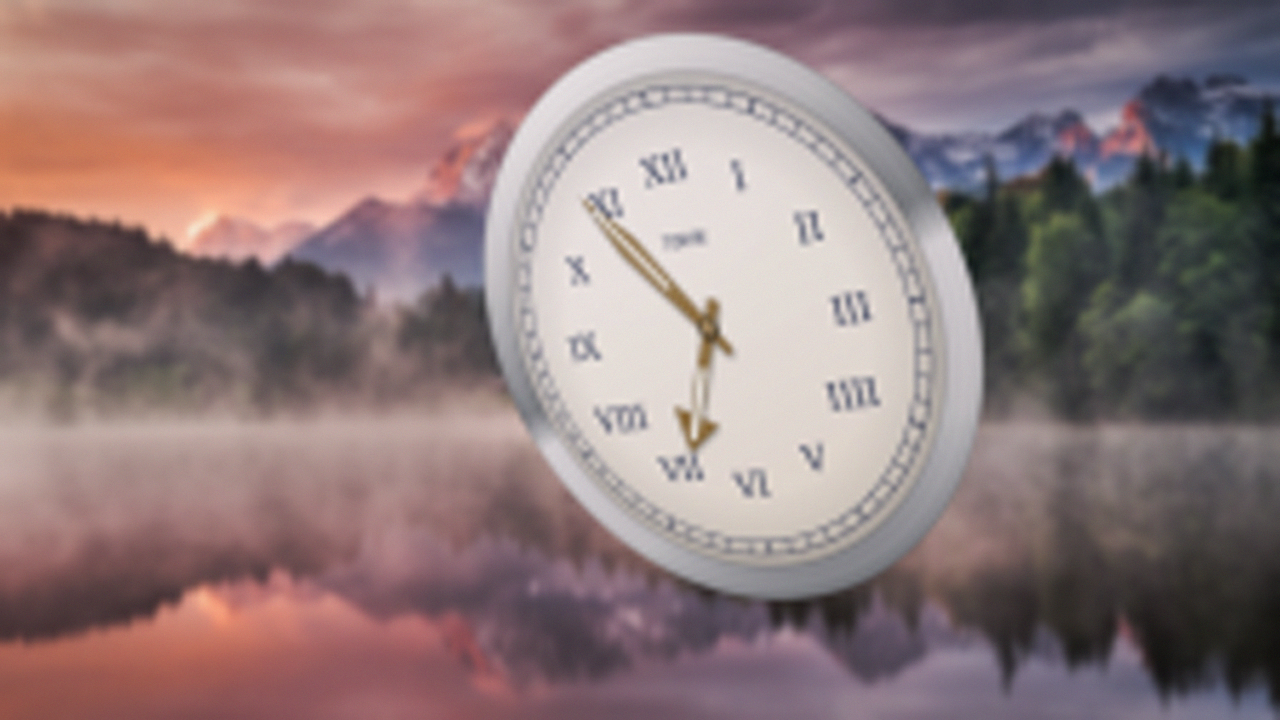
6 h 54 min
